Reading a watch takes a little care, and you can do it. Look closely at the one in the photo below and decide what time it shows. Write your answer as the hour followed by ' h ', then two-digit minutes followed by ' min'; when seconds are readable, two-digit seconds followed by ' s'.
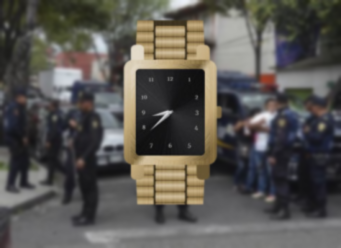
8 h 38 min
